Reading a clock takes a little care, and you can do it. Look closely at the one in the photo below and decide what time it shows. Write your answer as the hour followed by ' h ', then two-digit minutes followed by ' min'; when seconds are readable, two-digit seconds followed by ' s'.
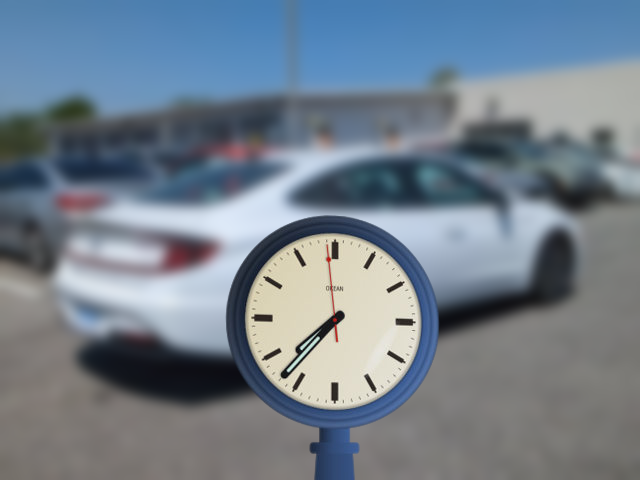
7 h 36 min 59 s
